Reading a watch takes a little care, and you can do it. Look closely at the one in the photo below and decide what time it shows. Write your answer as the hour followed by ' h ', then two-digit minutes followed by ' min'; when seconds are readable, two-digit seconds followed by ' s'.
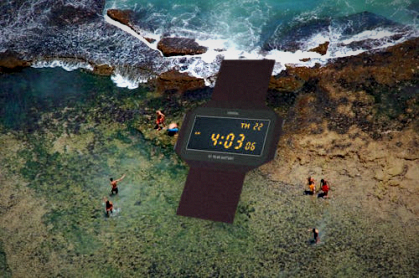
4 h 03 min 06 s
